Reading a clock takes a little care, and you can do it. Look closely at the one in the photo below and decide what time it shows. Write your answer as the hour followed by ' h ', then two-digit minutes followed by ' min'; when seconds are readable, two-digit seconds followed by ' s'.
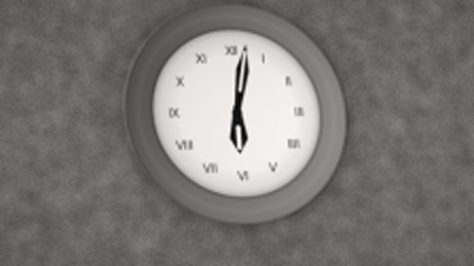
6 h 02 min
